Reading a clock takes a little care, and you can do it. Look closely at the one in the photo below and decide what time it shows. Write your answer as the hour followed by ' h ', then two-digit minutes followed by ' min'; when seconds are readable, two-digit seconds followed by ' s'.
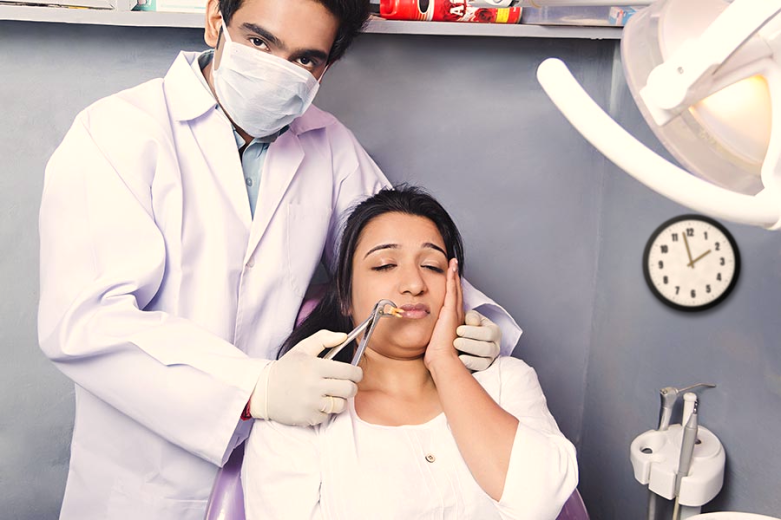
1 h 58 min
